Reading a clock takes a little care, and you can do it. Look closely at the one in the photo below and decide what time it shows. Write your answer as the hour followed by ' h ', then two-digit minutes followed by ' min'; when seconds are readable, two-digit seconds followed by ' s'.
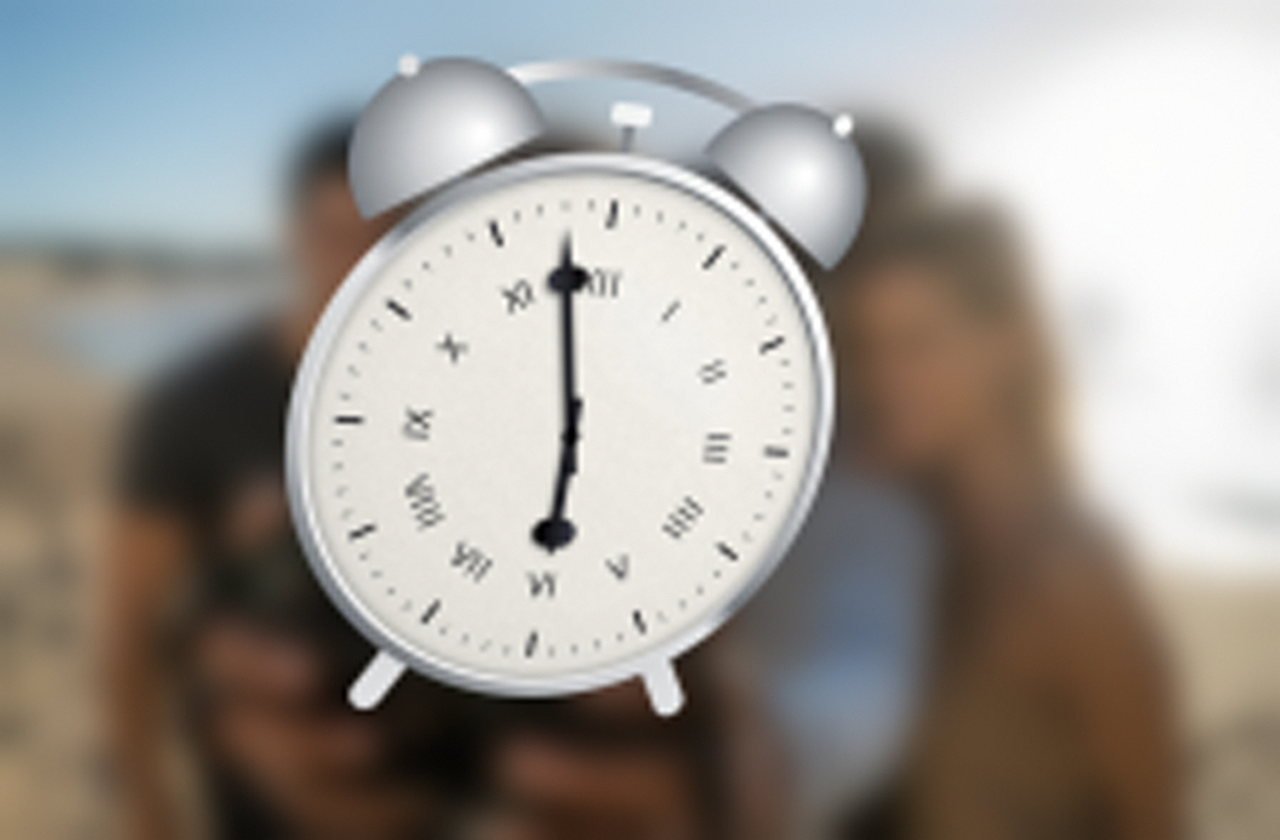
5 h 58 min
